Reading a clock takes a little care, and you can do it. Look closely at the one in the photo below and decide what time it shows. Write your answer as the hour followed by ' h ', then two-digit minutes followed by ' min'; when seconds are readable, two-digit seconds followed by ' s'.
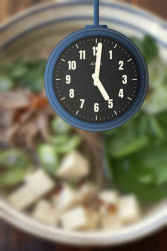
5 h 01 min
